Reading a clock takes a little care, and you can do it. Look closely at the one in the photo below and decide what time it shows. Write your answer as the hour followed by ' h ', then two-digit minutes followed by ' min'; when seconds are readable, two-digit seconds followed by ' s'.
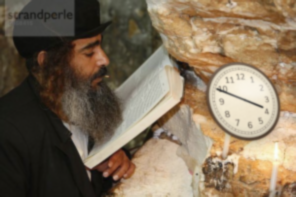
3 h 49 min
